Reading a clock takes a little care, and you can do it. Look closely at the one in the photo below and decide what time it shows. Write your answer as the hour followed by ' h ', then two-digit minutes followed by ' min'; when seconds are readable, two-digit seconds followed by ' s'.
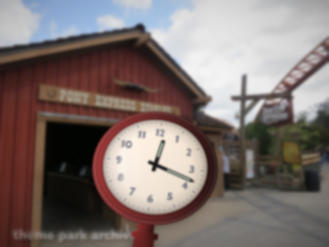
12 h 18 min
